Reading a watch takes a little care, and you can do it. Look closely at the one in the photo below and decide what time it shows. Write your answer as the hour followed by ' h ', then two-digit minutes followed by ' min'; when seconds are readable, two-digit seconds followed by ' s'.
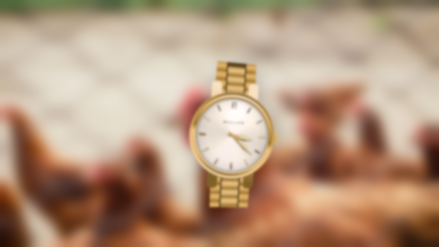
3 h 22 min
